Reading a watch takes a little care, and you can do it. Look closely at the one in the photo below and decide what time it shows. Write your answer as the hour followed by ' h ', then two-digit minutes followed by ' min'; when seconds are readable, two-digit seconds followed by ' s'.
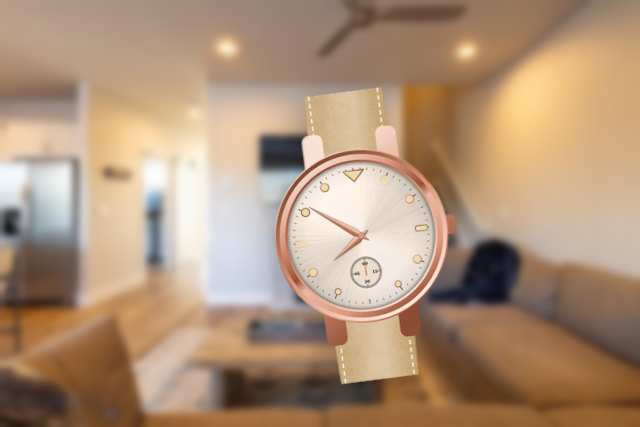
7 h 51 min
